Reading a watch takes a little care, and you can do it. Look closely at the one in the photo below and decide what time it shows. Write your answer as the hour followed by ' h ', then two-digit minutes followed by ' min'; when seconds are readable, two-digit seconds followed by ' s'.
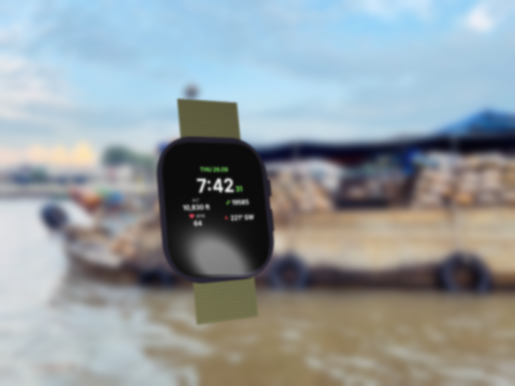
7 h 42 min
